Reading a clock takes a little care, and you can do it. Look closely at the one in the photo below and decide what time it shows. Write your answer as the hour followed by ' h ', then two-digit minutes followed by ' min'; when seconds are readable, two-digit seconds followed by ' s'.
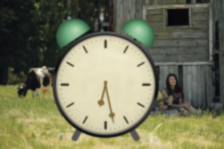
6 h 28 min
